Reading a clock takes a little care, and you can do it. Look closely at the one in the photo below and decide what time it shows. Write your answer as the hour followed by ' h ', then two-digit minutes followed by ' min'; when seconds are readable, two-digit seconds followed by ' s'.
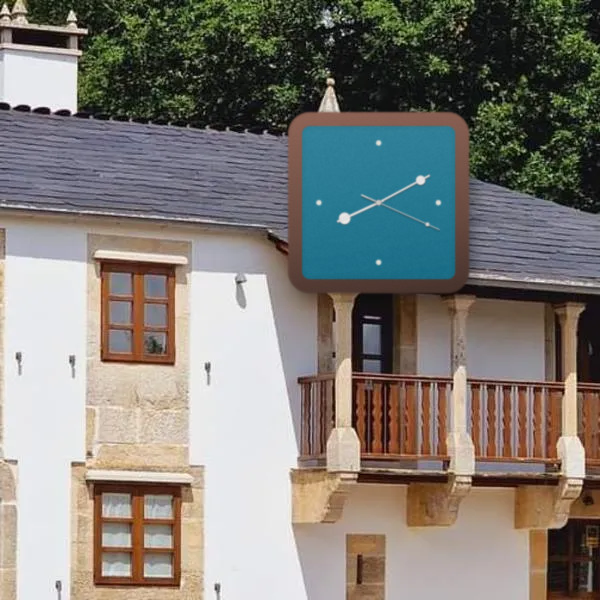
8 h 10 min 19 s
